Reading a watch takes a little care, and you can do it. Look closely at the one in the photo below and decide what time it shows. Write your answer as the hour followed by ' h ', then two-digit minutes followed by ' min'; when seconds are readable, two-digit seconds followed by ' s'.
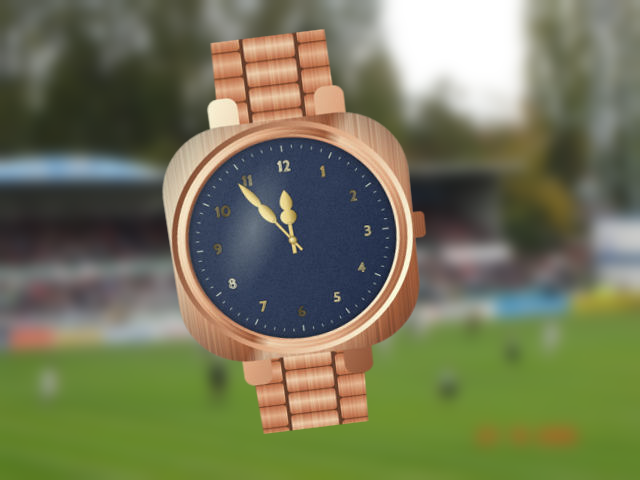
11 h 54 min
